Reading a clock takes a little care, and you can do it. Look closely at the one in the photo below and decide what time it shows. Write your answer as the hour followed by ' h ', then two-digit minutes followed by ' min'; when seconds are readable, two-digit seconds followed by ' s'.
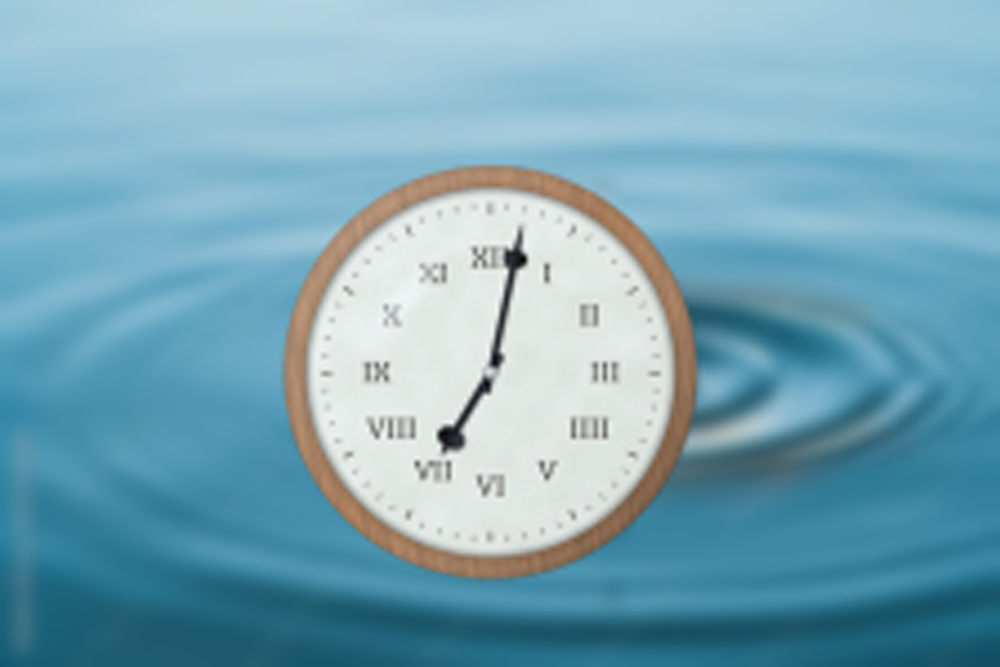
7 h 02 min
